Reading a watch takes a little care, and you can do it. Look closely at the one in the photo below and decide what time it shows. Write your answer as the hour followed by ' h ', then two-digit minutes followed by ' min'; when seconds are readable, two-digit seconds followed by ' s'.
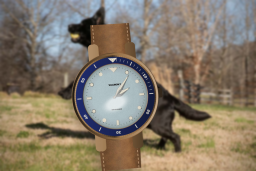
2 h 06 min
